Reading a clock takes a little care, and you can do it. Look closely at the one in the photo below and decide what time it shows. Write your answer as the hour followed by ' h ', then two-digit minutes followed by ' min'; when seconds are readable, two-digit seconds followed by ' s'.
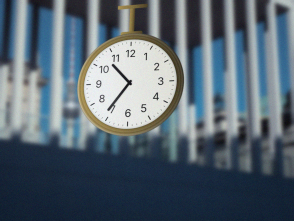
10 h 36 min
